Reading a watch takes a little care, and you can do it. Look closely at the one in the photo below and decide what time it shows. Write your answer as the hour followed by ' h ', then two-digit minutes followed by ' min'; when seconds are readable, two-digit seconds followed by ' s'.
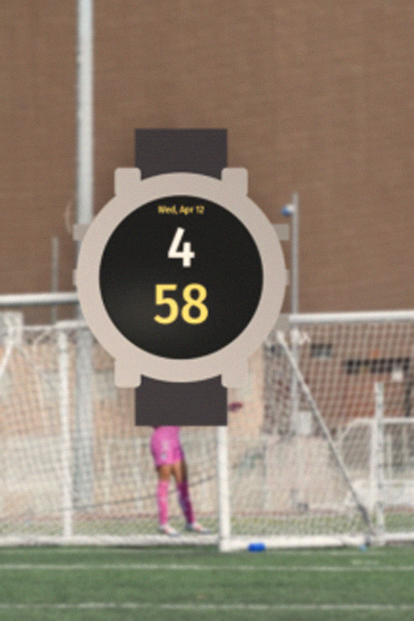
4 h 58 min
